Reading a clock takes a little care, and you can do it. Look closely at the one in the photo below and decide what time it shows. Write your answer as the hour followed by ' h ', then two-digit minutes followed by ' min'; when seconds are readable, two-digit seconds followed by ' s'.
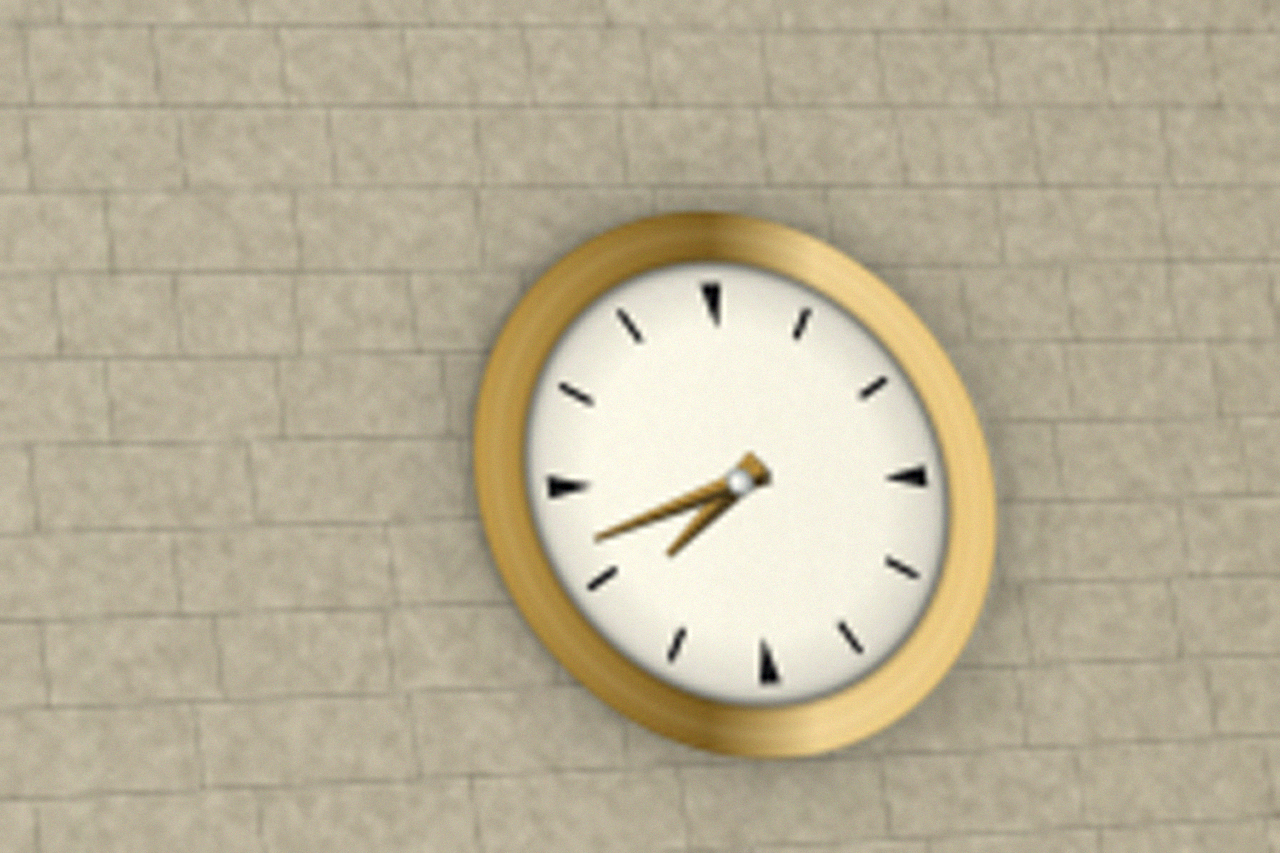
7 h 42 min
